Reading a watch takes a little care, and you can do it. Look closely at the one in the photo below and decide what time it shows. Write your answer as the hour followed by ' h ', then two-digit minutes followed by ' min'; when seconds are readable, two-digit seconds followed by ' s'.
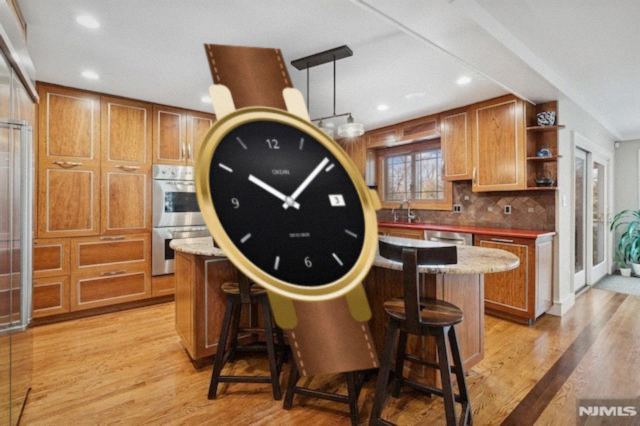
10 h 09 min
